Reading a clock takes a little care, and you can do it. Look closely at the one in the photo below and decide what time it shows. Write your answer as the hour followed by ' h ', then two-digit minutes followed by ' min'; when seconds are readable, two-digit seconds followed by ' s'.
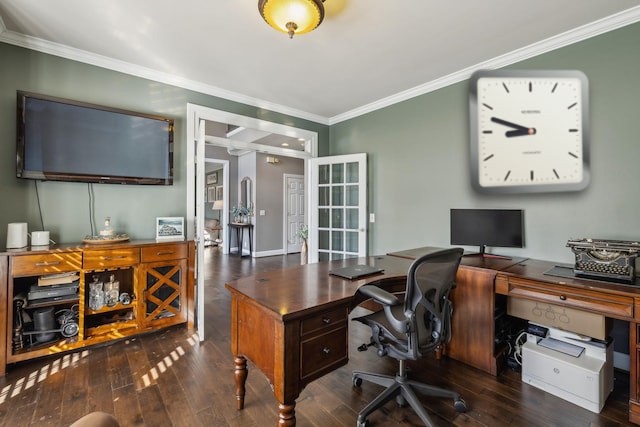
8 h 48 min
